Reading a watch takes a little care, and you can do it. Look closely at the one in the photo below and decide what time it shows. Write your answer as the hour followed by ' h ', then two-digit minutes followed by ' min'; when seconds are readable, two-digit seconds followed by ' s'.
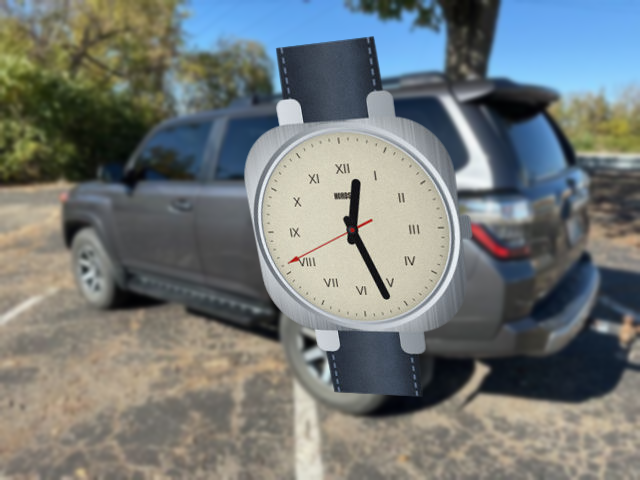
12 h 26 min 41 s
